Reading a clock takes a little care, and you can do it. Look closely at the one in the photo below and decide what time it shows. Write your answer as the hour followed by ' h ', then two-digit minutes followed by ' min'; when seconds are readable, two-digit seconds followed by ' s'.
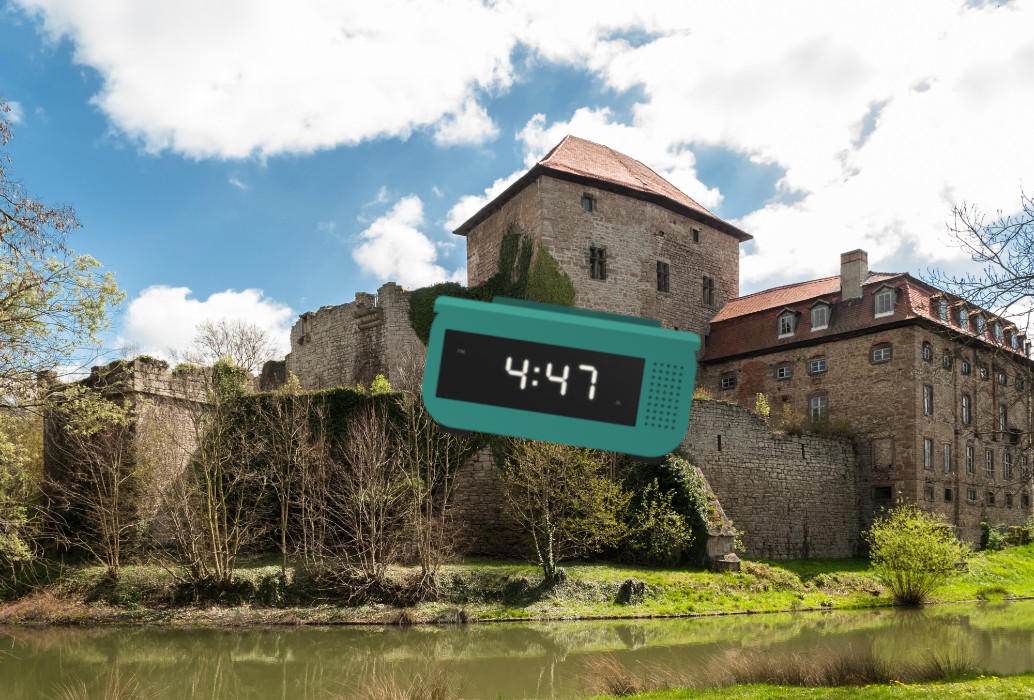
4 h 47 min
